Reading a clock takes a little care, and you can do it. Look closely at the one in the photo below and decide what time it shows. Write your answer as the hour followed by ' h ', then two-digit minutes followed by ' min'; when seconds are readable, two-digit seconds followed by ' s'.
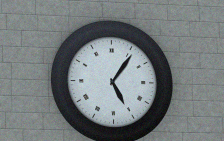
5 h 06 min
